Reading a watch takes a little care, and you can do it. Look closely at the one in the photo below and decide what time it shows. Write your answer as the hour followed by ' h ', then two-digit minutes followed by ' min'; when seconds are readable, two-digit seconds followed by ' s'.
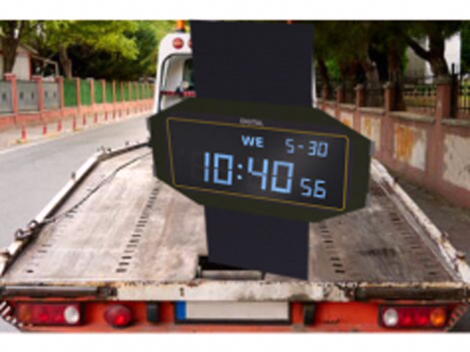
10 h 40 min 56 s
